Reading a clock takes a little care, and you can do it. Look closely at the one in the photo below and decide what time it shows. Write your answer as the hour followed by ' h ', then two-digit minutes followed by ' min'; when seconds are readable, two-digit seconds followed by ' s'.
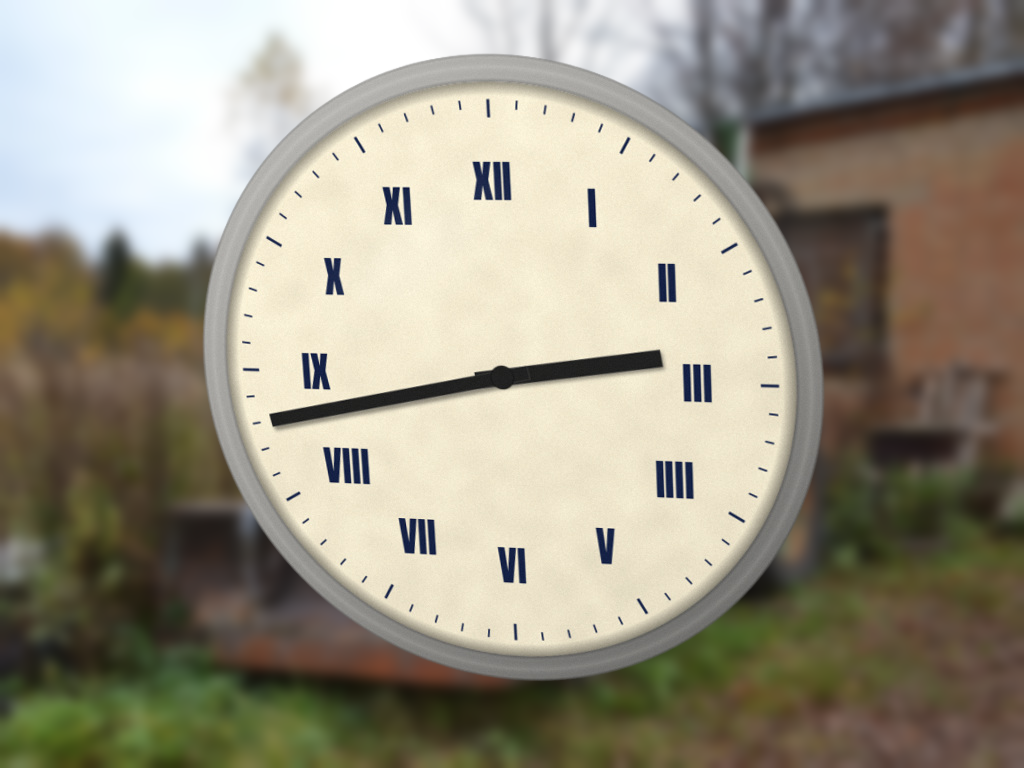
2 h 43 min
